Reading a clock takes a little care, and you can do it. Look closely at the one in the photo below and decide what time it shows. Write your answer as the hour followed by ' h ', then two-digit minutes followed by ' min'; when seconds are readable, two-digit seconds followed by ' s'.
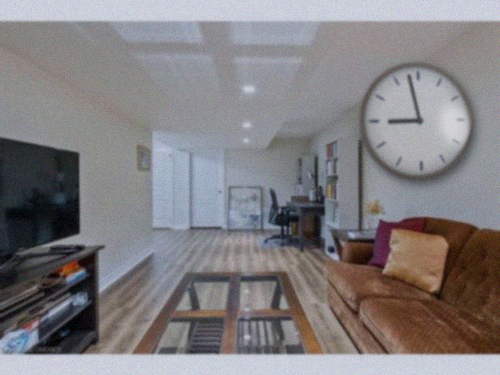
8 h 58 min
